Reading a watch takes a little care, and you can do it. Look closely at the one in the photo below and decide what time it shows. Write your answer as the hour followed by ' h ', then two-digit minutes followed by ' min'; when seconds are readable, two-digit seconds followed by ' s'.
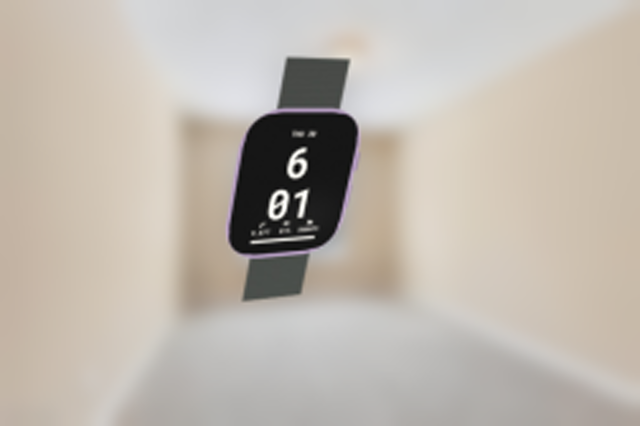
6 h 01 min
